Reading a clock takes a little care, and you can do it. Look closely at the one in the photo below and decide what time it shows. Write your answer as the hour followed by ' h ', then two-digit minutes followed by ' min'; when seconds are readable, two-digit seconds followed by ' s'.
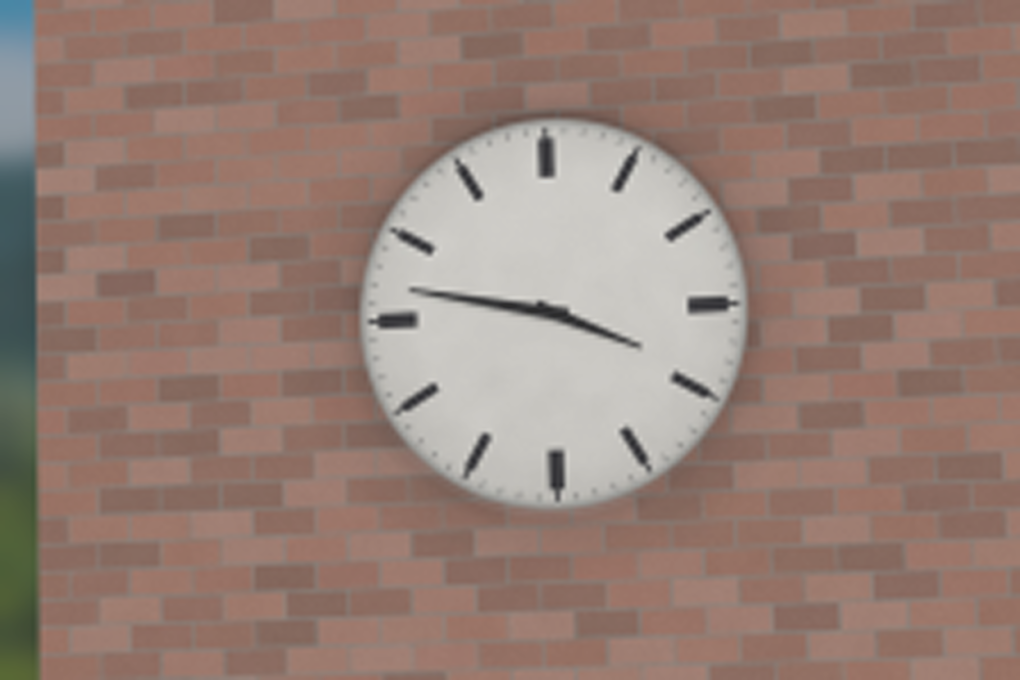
3 h 47 min
